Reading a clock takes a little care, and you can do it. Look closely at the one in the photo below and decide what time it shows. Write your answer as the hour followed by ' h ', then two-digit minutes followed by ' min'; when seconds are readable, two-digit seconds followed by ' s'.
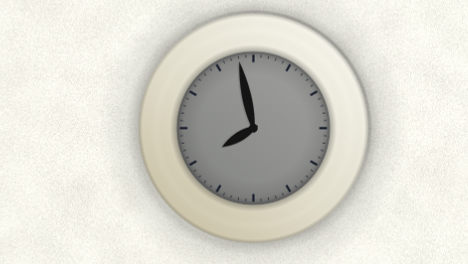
7 h 58 min
